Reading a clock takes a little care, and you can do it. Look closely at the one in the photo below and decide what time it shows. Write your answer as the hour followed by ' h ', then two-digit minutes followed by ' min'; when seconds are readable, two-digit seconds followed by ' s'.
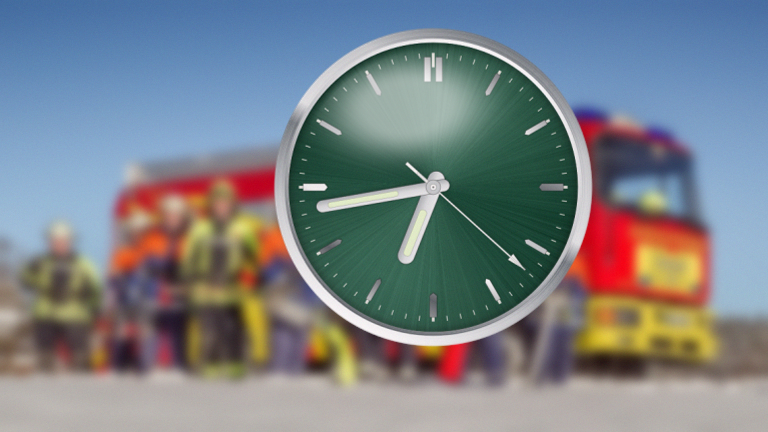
6 h 43 min 22 s
